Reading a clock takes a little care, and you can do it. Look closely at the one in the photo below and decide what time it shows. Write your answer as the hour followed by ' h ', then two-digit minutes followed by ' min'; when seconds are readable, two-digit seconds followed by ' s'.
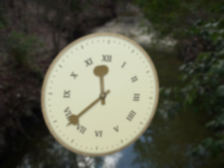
11 h 38 min
